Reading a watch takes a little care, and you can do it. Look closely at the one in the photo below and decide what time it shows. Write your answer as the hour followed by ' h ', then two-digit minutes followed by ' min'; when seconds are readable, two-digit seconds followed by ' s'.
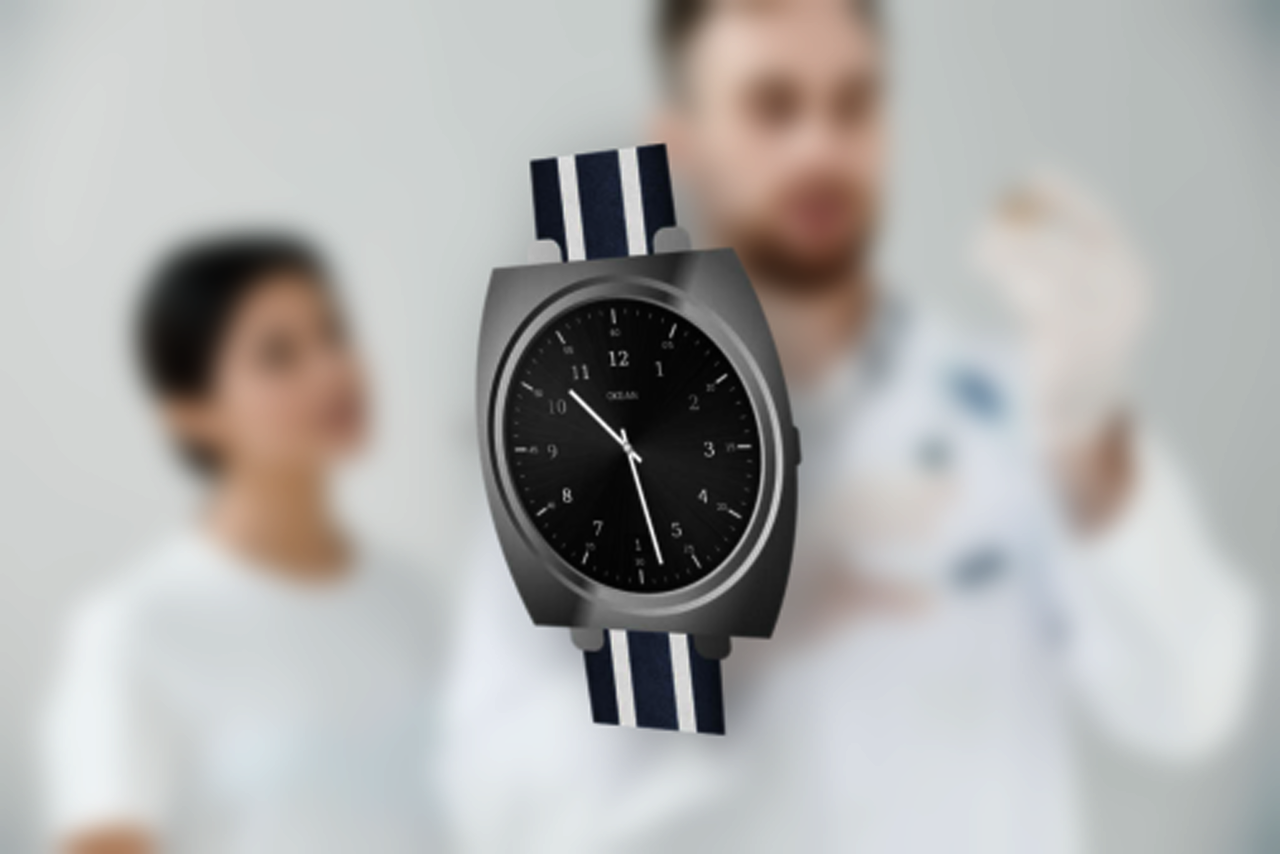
10 h 28 min
